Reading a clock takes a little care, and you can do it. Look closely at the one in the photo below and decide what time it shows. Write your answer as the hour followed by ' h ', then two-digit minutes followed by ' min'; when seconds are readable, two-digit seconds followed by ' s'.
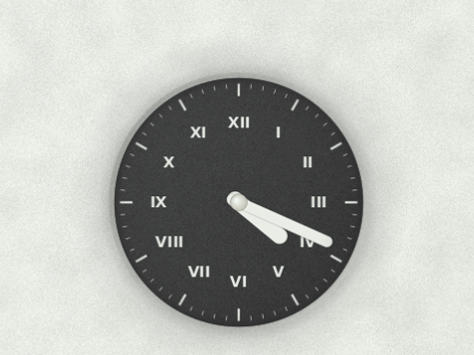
4 h 19 min
